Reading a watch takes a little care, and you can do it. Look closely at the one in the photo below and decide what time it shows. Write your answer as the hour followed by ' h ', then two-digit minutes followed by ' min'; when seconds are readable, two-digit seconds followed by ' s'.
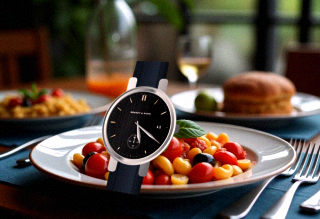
5 h 20 min
